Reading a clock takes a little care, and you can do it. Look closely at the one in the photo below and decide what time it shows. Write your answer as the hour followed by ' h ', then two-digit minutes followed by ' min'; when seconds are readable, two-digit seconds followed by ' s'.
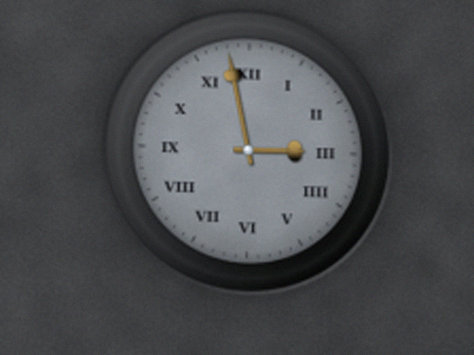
2 h 58 min
